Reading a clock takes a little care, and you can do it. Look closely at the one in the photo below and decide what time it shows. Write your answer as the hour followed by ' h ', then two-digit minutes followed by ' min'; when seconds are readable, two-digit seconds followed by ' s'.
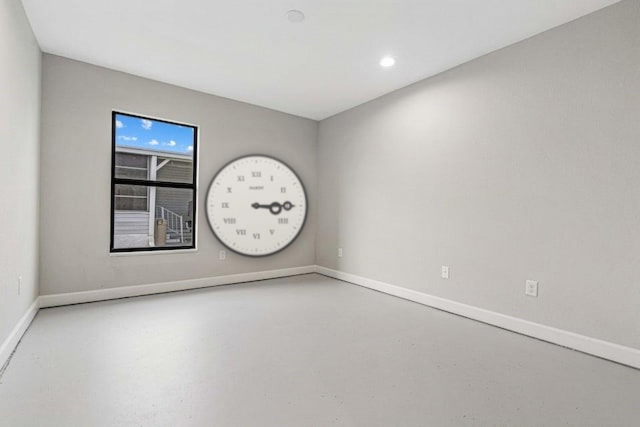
3 h 15 min
